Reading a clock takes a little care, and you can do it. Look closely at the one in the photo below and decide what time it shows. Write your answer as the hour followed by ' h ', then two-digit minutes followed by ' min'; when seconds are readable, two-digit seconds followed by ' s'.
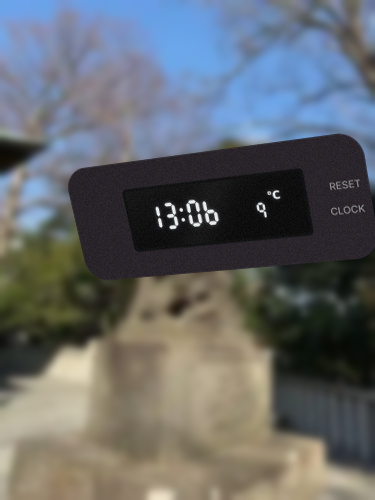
13 h 06 min
